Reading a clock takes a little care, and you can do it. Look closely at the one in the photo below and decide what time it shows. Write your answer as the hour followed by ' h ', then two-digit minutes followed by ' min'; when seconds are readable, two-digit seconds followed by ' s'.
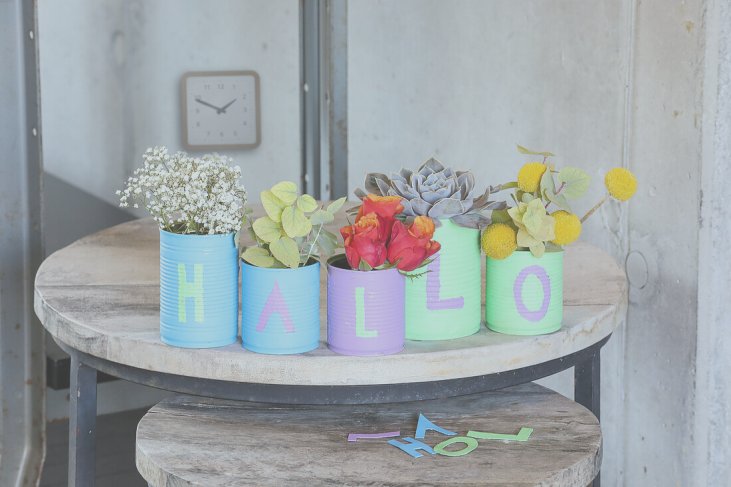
1 h 49 min
